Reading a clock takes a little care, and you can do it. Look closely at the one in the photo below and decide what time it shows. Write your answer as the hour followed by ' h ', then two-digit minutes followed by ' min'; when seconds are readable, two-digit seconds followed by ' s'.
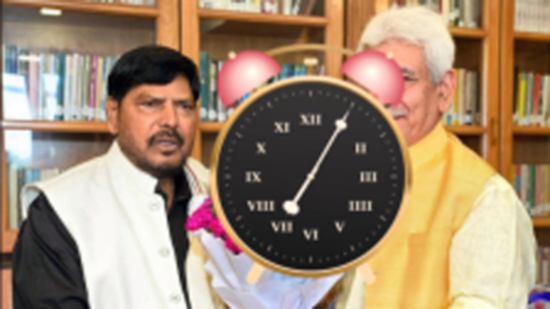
7 h 05 min
